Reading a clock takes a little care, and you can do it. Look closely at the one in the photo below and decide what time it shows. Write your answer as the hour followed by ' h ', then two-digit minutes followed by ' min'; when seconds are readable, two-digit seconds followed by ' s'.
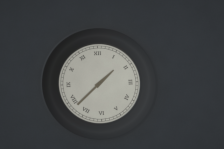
1 h 38 min
